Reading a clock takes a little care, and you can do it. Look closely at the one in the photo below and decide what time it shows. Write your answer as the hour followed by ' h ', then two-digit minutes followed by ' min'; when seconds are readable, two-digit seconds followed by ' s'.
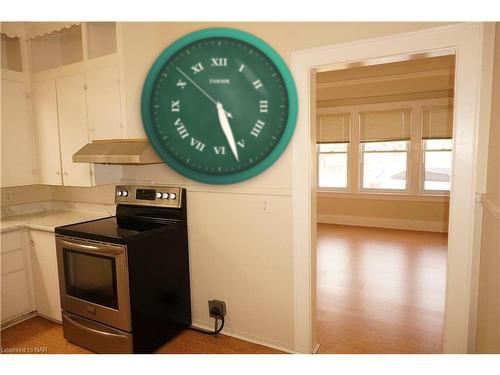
5 h 26 min 52 s
